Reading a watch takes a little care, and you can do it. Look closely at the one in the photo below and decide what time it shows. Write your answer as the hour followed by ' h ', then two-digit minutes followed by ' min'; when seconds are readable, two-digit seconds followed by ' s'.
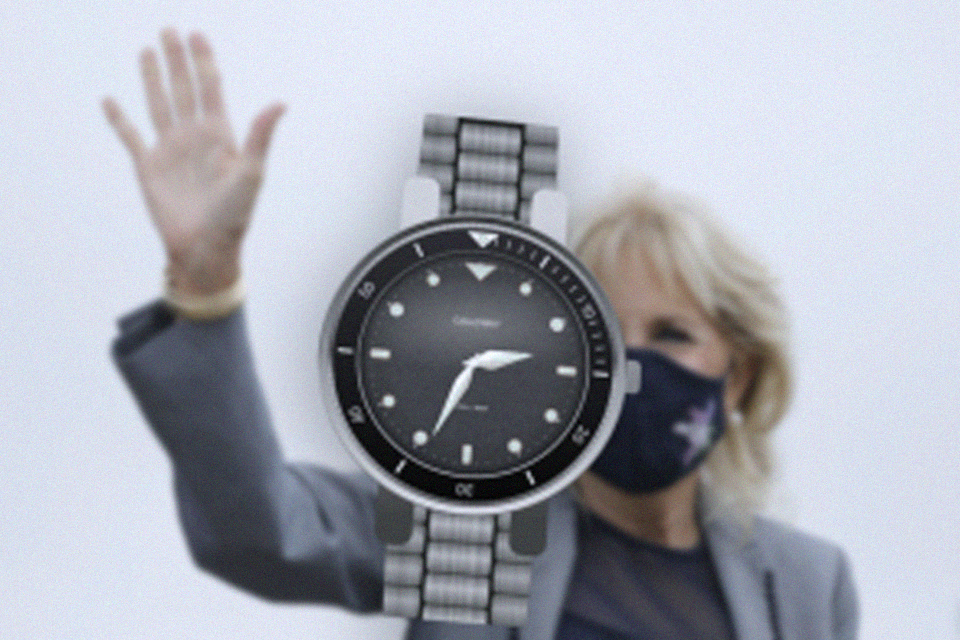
2 h 34 min
